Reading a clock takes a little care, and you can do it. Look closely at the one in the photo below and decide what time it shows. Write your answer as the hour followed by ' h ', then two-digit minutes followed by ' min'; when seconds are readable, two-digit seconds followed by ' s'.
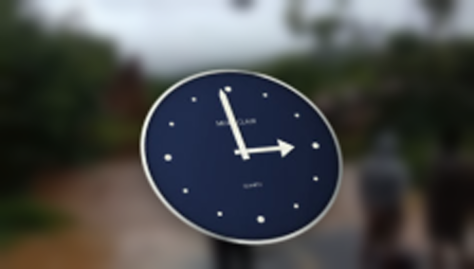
2 h 59 min
